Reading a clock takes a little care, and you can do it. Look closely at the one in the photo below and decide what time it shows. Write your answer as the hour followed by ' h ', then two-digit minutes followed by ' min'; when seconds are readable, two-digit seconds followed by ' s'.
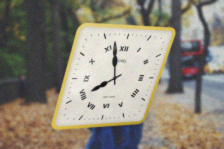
7 h 57 min
